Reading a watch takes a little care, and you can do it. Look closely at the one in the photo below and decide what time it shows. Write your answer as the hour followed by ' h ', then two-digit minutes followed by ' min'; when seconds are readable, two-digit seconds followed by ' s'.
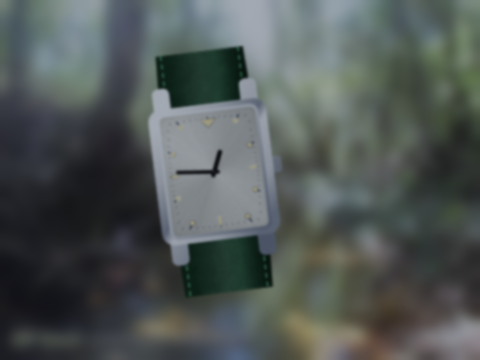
12 h 46 min
